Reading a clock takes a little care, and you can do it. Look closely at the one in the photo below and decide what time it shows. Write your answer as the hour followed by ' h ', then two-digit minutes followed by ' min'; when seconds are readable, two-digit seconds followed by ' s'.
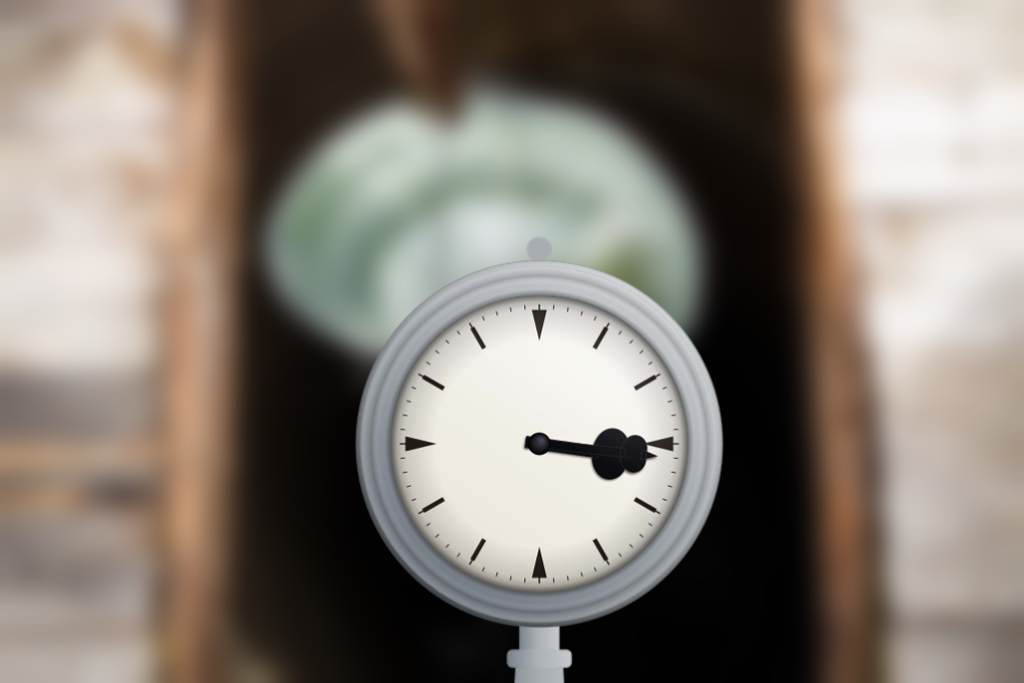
3 h 16 min
